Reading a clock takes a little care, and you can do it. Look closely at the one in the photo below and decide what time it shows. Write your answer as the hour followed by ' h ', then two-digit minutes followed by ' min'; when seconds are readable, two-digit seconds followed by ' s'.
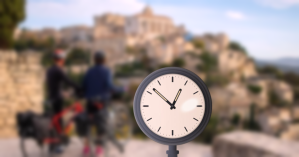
12 h 52 min
